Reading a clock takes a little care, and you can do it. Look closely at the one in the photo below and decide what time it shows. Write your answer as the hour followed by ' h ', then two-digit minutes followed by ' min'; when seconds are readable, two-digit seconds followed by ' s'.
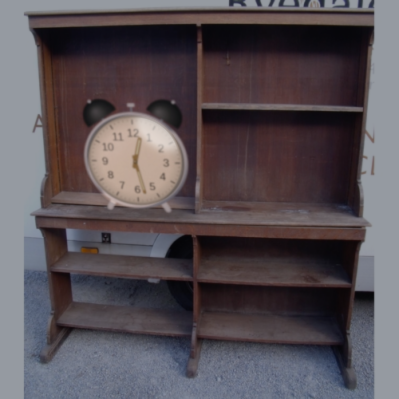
12 h 28 min
